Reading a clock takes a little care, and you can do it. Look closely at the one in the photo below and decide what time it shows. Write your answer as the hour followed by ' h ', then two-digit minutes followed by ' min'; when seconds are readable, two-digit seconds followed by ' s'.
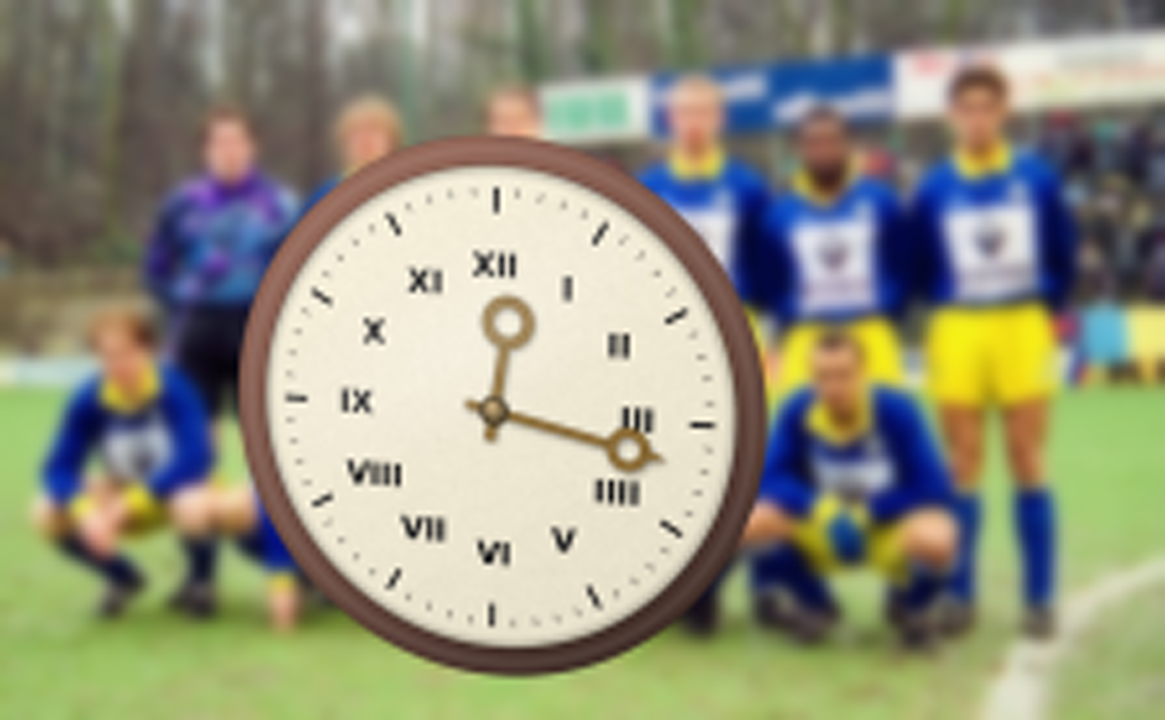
12 h 17 min
